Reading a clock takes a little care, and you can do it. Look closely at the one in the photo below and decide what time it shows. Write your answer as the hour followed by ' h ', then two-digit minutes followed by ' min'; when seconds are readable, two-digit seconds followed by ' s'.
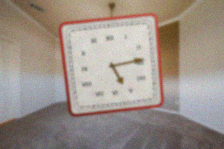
5 h 14 min
